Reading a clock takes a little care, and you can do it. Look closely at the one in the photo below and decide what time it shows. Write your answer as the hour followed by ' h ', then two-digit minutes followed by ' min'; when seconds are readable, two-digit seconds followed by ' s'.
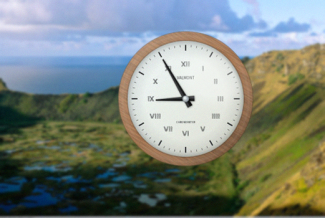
8 h 55 min
